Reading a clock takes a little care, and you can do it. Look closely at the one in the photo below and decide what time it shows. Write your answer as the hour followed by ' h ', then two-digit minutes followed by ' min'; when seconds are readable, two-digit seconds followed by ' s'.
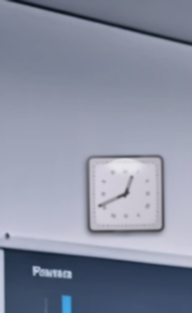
12 h 41 min
